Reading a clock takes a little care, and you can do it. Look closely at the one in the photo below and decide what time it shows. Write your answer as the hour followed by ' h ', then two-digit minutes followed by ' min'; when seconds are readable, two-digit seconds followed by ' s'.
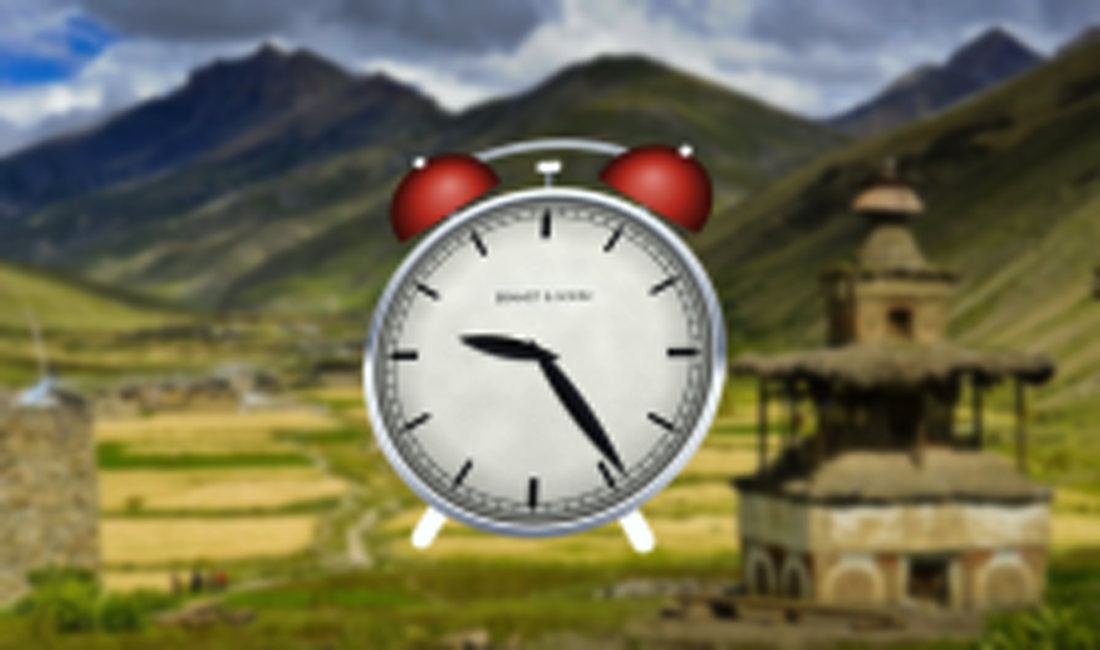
9 h 24 min
